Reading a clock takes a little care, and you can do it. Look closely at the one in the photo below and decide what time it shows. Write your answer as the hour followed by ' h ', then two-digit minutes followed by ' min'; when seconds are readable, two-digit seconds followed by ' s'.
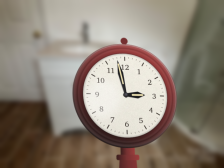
2 h 58 min
